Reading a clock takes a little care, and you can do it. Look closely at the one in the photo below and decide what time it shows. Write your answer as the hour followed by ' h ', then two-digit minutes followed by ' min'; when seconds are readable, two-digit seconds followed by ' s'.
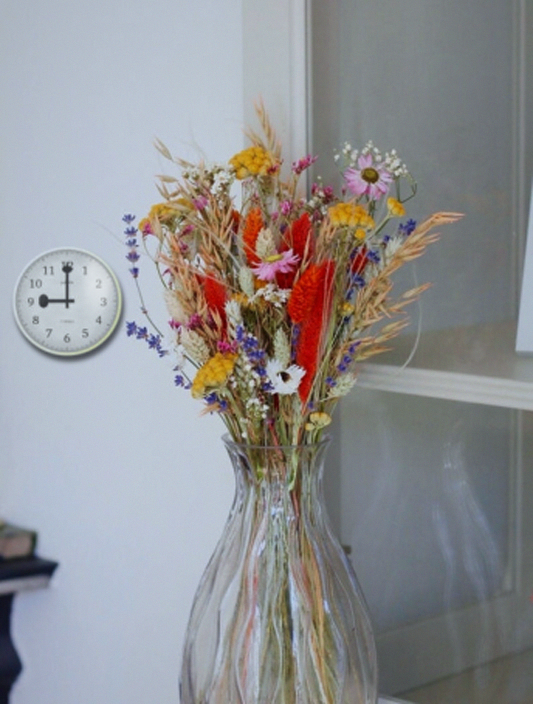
9 h 00 min
